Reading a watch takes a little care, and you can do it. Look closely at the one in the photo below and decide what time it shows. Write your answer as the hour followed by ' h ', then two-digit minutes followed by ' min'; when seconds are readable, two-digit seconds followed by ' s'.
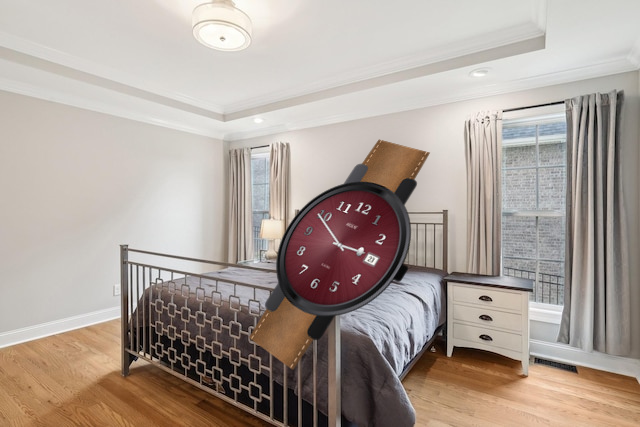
2 h 49 min
